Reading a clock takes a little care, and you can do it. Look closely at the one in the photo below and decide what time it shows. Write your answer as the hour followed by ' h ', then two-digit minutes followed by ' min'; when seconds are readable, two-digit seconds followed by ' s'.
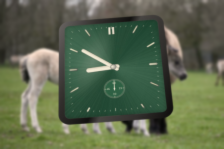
8 h 51 min
